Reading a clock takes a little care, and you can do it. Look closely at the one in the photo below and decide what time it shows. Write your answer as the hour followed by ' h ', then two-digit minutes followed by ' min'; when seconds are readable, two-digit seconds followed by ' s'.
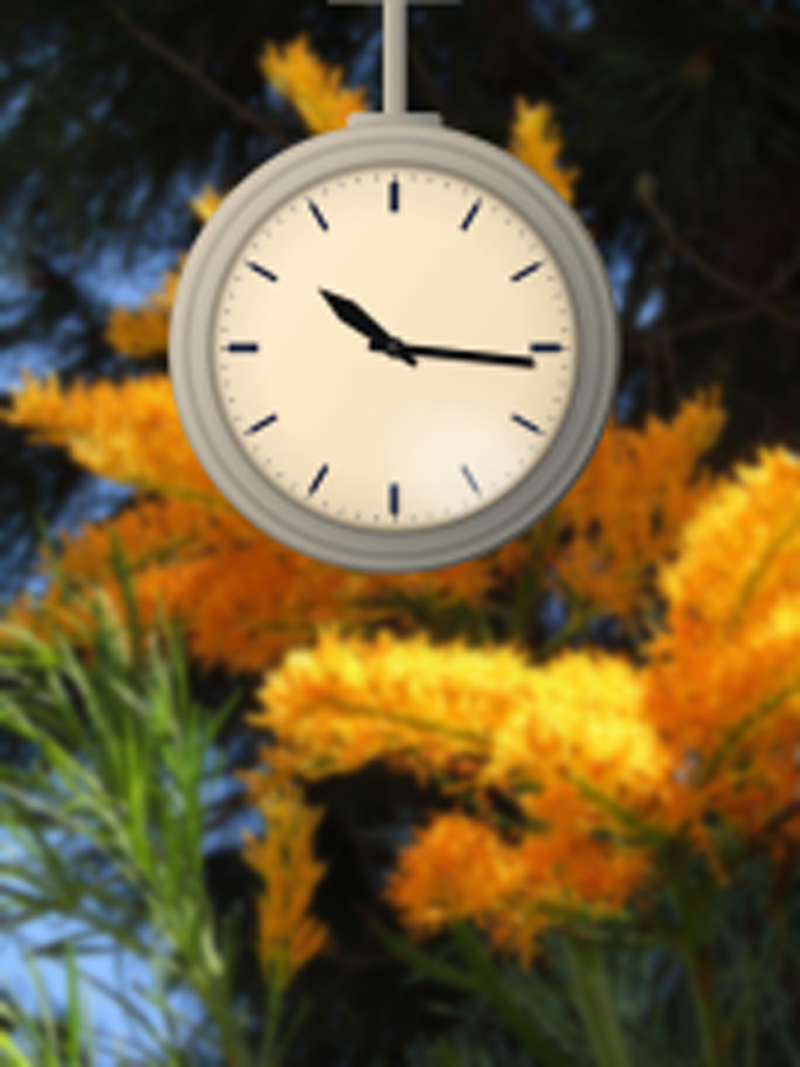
10 h 16 min
